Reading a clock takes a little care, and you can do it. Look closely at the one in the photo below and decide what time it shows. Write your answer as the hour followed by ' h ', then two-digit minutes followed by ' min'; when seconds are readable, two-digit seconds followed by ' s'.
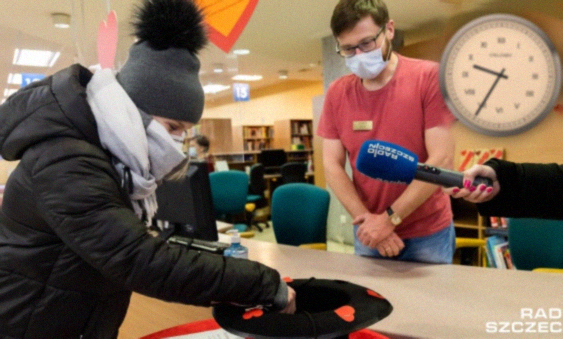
9 h 35 min
